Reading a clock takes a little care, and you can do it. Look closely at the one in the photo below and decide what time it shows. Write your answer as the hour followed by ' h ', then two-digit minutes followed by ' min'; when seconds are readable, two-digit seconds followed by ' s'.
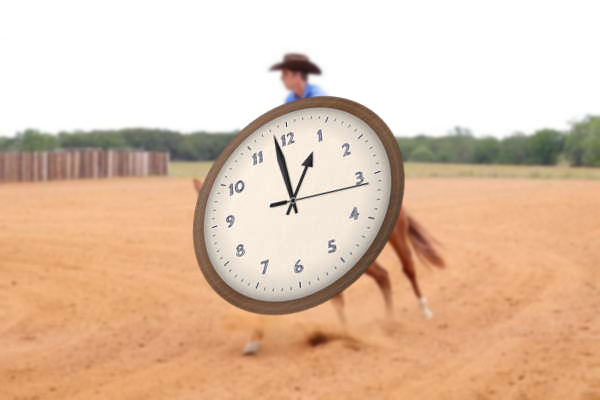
12 h 58 min 16 s
